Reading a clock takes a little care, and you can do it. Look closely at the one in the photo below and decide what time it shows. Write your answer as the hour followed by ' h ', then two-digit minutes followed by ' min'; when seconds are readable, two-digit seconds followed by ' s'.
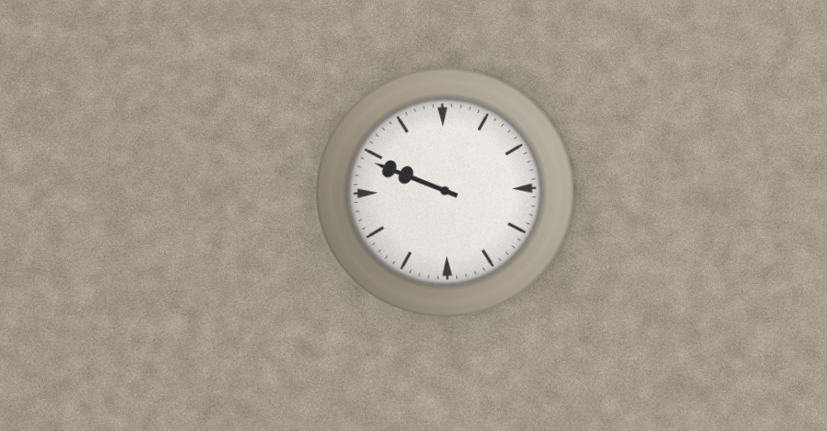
9 h 49 min
